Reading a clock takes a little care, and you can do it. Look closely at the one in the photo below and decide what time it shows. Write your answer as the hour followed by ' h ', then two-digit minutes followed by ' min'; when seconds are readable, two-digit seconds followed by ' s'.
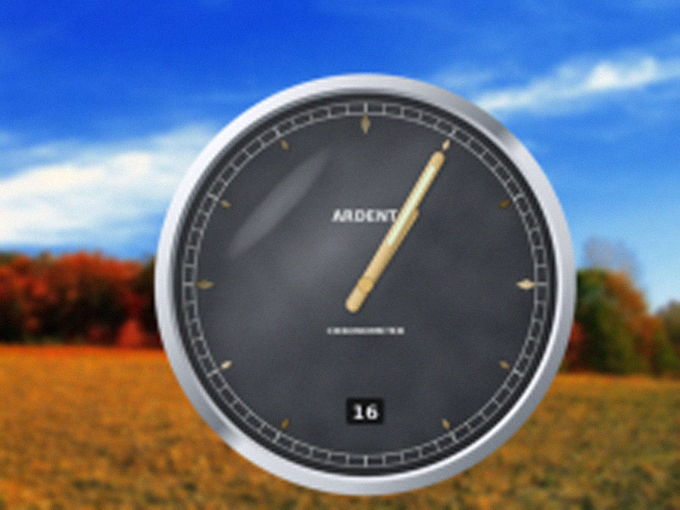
1 h 05 min
